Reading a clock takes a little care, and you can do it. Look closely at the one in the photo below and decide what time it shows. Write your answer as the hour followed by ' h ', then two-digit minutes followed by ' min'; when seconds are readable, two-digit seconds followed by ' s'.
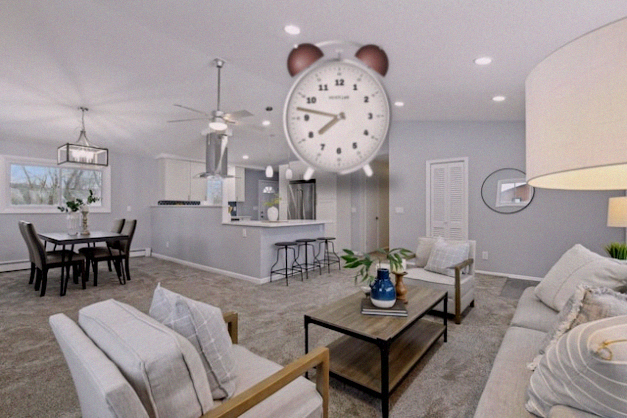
7 h 47 min
